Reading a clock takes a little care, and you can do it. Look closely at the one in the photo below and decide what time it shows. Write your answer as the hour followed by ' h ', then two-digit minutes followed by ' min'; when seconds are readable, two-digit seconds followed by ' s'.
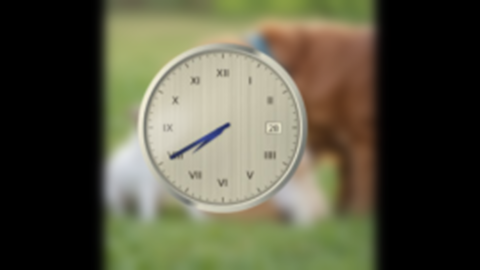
7 h 40 min
